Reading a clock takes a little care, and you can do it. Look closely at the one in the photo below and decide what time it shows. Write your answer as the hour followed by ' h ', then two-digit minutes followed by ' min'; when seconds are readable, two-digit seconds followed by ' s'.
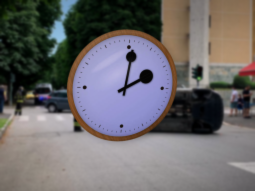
2 h 01 min
